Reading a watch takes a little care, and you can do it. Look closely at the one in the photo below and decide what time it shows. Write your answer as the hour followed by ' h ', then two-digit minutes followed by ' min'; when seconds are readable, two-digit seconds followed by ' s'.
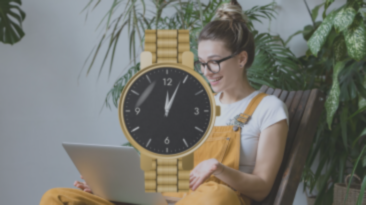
12 h 04 min
